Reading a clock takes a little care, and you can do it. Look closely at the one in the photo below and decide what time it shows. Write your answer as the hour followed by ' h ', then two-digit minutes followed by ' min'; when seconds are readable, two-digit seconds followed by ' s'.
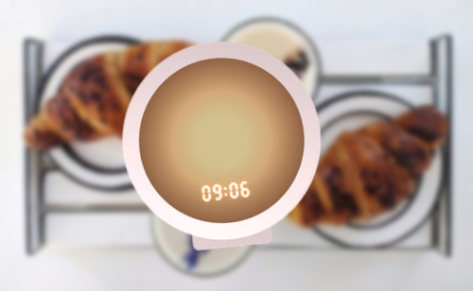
9 h 06 min
